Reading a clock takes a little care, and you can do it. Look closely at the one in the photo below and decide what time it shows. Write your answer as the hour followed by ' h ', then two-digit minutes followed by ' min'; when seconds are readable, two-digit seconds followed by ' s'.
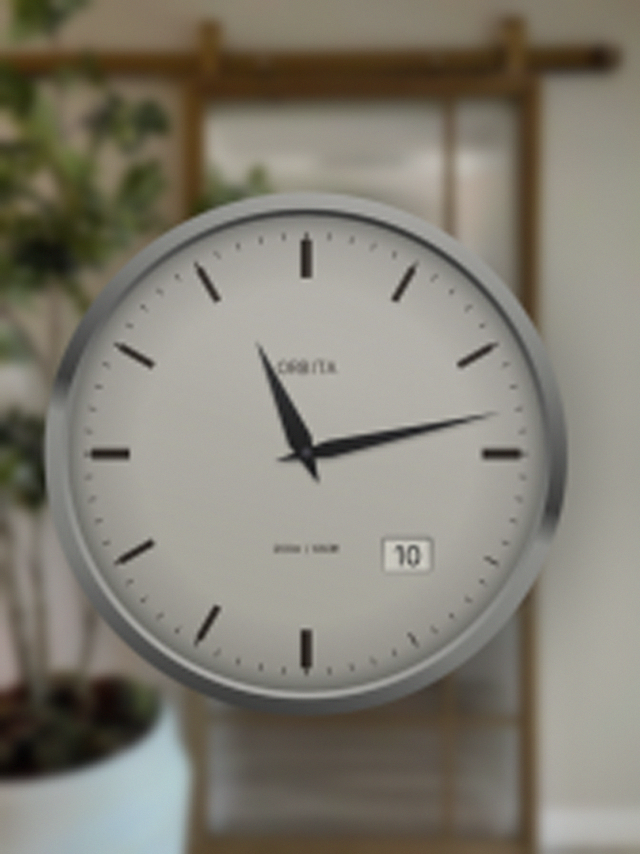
11 h 13 min
